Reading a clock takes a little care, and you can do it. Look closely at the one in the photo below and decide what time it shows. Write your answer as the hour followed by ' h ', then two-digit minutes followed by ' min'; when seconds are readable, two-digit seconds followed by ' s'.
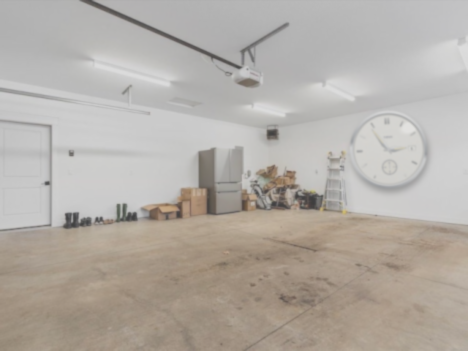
2 h 54 min
